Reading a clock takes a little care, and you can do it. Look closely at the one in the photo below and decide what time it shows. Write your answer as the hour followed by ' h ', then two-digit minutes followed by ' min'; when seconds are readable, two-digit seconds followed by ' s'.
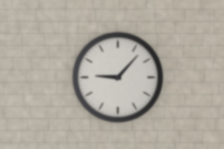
9 h 07 min
